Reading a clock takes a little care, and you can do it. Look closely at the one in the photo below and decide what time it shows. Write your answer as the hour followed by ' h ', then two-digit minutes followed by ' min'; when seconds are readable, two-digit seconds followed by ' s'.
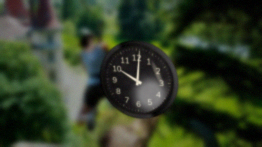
10 h 01 min
